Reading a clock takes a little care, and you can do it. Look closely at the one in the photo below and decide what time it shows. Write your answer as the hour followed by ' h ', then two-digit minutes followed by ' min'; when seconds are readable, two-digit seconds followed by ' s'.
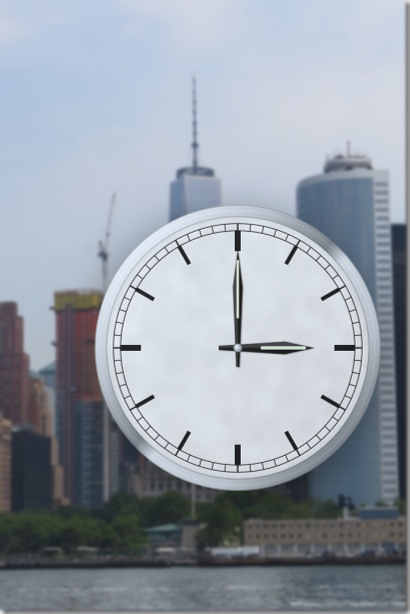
3 h 00 min
